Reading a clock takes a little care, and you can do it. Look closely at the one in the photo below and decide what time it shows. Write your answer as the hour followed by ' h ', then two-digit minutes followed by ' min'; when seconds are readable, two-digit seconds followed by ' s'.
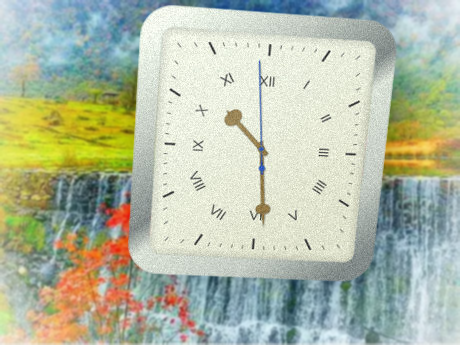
10 h 28 min 59 s
